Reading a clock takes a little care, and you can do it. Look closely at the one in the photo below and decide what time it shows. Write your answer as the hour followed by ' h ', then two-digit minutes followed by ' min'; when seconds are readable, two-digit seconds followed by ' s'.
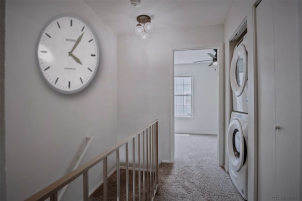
4 h 06 min
